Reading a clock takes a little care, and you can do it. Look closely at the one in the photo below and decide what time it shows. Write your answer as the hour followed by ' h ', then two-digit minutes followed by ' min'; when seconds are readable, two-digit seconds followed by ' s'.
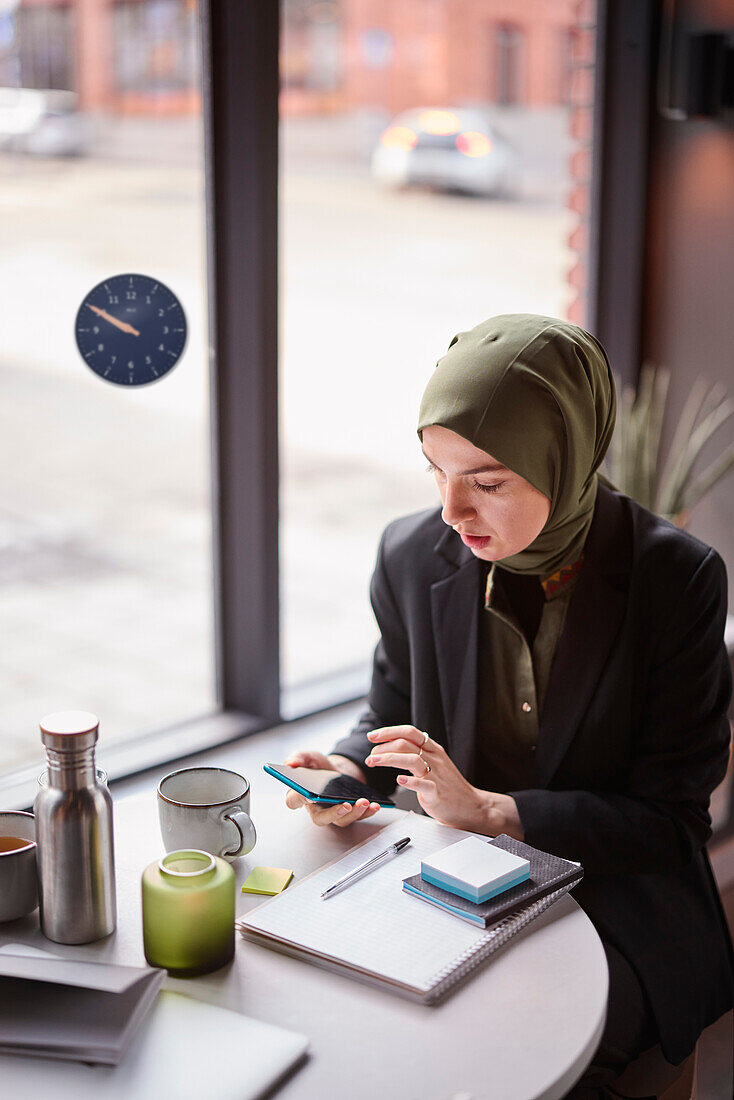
9 h 50 min
